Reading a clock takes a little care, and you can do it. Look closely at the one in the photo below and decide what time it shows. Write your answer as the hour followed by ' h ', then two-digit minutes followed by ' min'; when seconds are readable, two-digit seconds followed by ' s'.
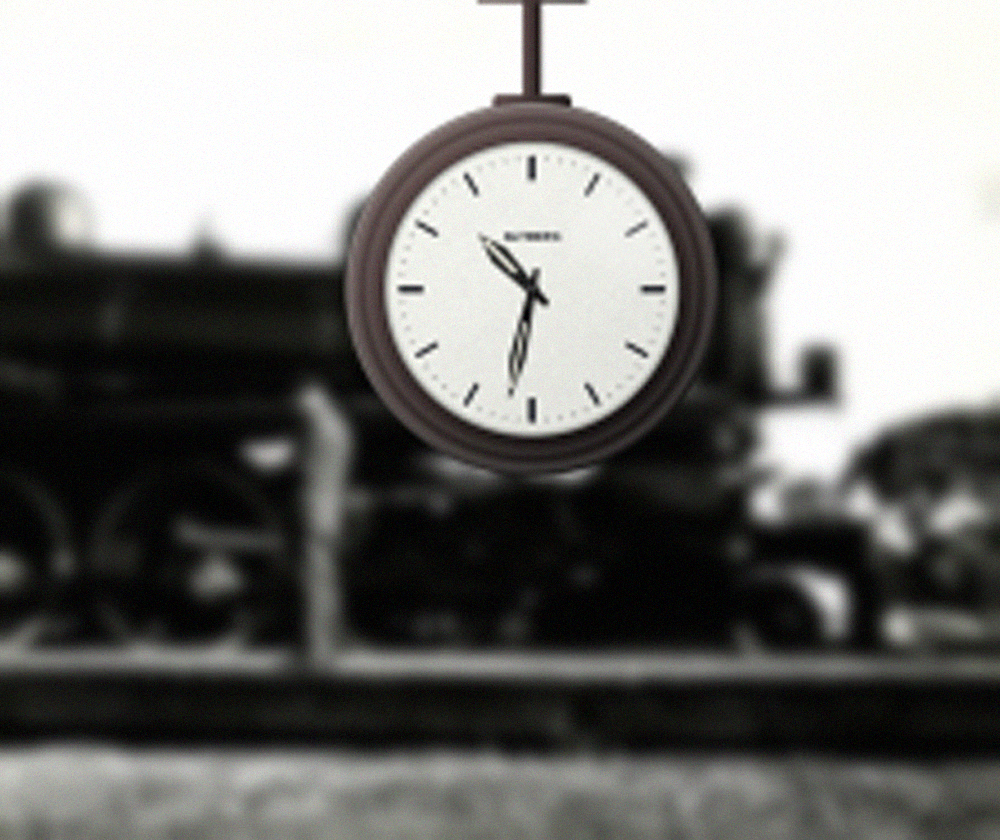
10 h 32 min
